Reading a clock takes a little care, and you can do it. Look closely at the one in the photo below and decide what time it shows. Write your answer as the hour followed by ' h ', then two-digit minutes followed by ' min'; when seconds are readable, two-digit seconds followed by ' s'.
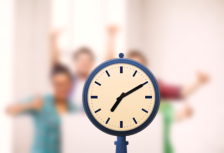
7 h 10 min
